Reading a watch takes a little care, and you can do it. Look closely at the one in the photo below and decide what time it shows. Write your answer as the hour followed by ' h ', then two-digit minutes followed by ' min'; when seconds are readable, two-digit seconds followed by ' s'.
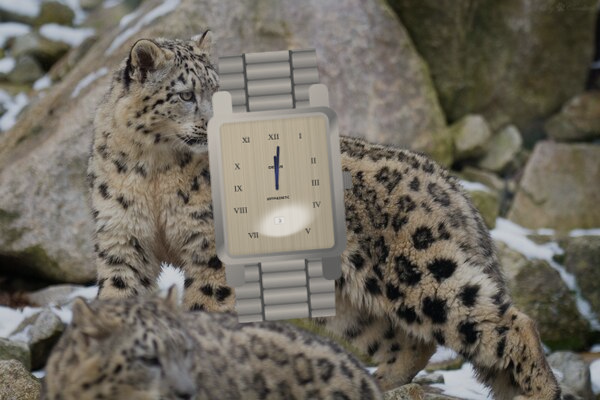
12 h 01 min
